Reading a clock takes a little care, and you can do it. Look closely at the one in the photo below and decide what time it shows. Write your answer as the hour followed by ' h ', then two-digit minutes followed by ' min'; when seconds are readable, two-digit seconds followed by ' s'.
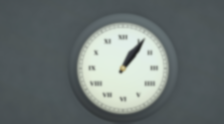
1 h 06 min
